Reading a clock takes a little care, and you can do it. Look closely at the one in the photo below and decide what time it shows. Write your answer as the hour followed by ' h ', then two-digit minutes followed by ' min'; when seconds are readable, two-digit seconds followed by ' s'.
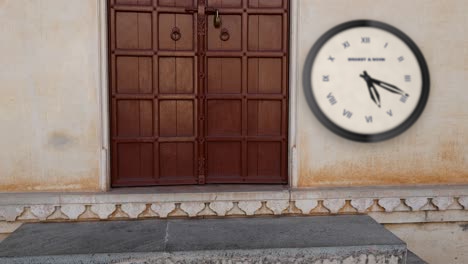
5 h 19 min
